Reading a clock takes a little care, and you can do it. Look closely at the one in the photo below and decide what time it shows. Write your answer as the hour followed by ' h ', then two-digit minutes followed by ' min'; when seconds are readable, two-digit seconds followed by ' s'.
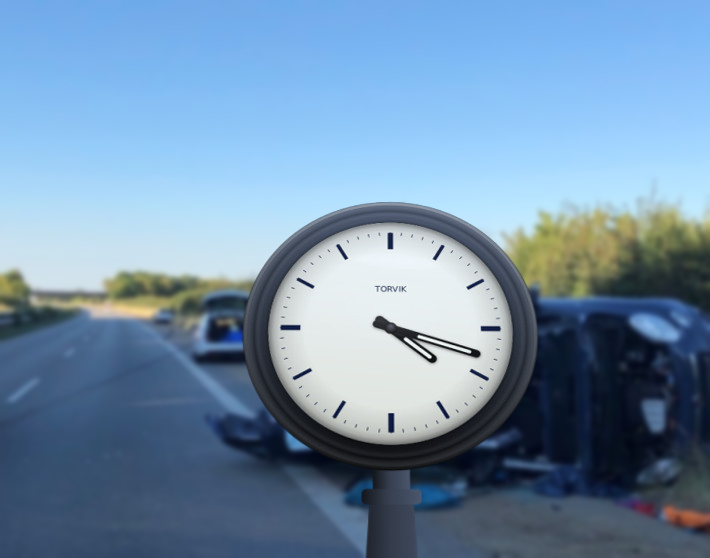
4 h 18 min
